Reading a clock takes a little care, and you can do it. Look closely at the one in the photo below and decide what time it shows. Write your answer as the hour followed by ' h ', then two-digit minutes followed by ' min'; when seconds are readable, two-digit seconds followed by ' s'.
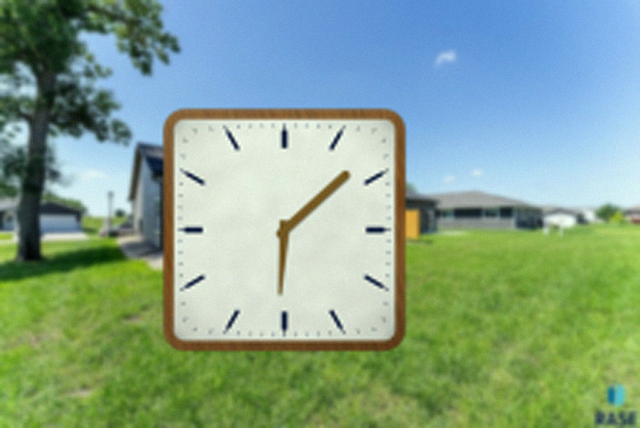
6 h 08 min
